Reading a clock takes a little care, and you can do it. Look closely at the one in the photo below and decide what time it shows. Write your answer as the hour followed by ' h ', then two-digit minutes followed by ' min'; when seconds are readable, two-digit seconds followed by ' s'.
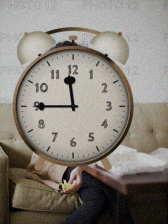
11 h 45 min
